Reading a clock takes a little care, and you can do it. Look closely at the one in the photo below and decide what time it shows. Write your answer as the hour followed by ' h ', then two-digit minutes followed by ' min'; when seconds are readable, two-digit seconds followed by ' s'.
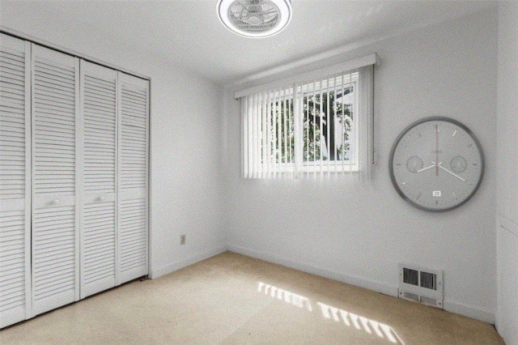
8 h 20 min
